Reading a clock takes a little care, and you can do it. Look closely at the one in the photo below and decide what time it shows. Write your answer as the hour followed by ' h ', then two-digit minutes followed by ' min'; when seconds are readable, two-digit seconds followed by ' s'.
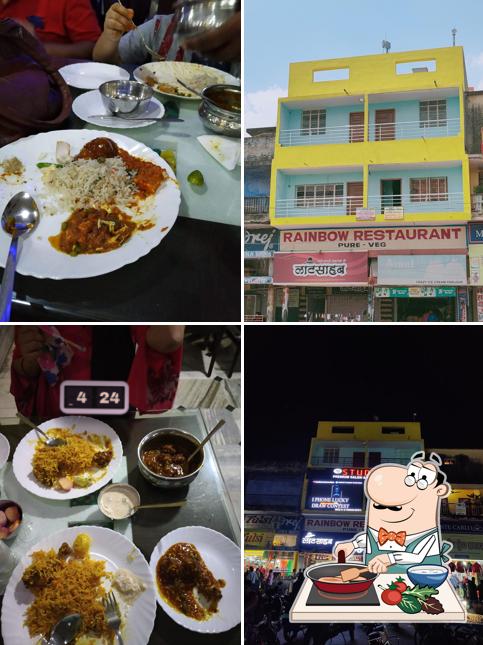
4 h 24 min
